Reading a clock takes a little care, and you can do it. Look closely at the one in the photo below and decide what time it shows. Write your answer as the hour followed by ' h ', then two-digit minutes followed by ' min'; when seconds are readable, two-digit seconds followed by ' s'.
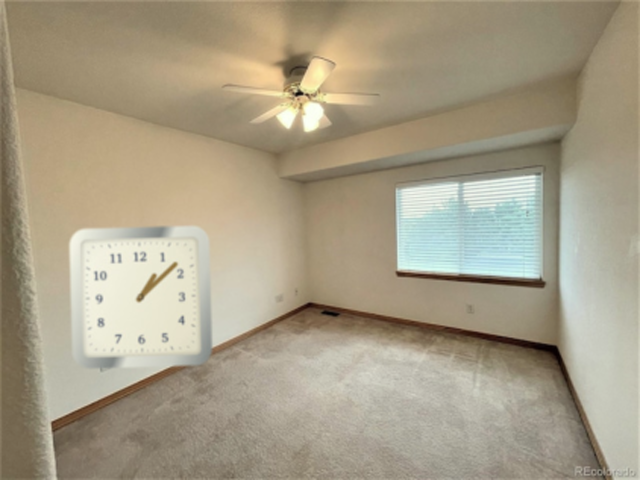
1 h 08 min
